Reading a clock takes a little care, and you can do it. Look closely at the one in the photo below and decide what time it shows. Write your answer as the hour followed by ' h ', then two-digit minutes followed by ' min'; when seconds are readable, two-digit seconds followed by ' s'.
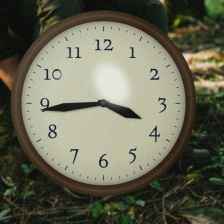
3 h 44 min
